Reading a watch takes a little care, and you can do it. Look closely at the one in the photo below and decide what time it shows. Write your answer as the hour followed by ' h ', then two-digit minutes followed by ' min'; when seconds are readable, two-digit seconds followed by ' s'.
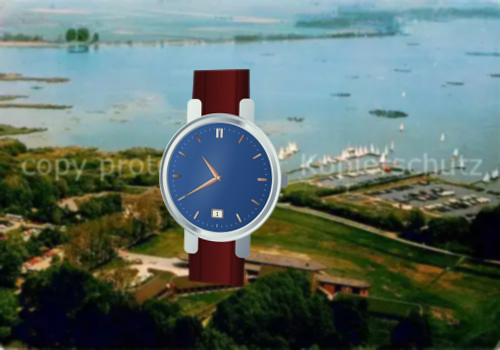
10 h 40 min
